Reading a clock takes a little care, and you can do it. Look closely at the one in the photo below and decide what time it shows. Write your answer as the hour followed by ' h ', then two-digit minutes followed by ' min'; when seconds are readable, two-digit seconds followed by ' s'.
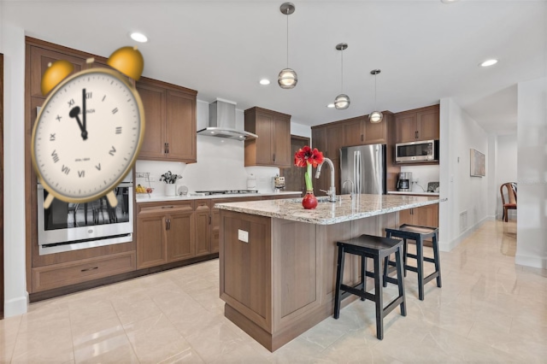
10 h 59 min
